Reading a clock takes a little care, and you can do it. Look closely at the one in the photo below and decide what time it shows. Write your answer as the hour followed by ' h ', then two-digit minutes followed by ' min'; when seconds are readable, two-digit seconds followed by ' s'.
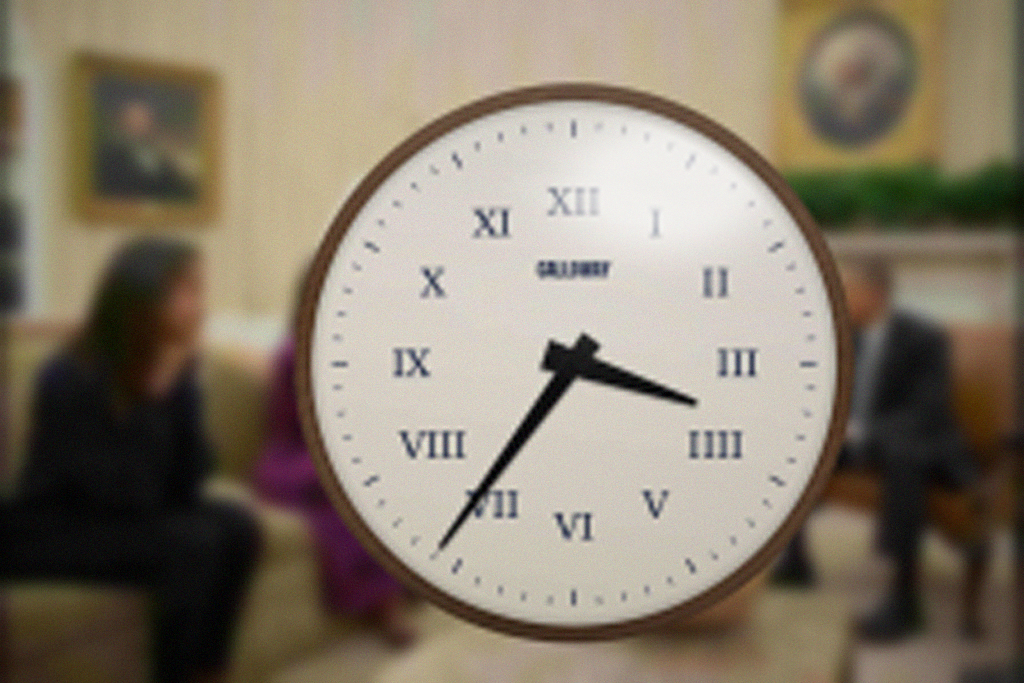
3 h 36 min
